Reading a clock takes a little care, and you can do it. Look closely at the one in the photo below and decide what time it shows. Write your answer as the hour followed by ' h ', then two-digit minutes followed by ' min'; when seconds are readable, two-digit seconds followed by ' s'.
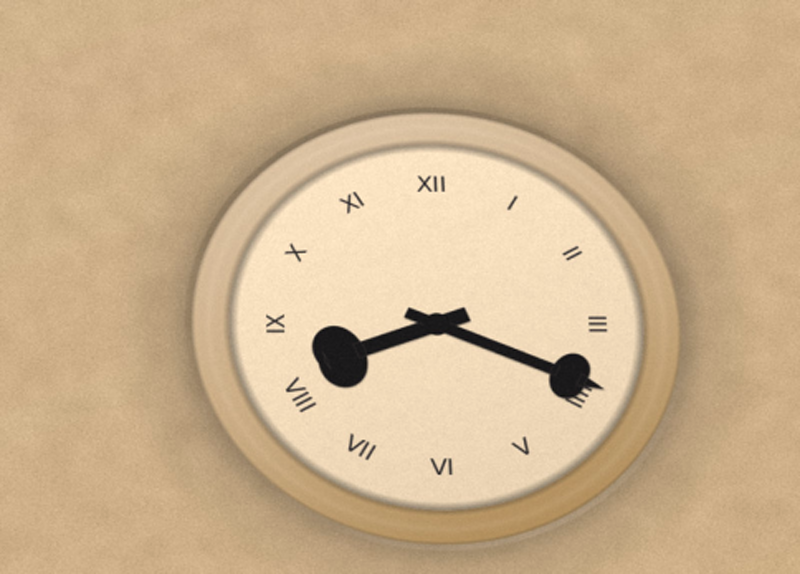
8 h 19 min
